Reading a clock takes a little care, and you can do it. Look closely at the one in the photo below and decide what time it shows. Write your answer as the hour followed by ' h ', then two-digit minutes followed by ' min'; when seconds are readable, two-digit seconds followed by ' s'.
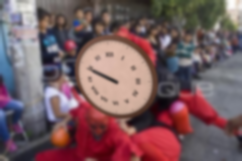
9 h 49 min
